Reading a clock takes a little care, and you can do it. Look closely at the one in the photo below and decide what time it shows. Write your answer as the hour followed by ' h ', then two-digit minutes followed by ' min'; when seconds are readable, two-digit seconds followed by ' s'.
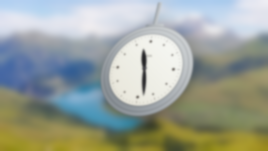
11 h 28 min
